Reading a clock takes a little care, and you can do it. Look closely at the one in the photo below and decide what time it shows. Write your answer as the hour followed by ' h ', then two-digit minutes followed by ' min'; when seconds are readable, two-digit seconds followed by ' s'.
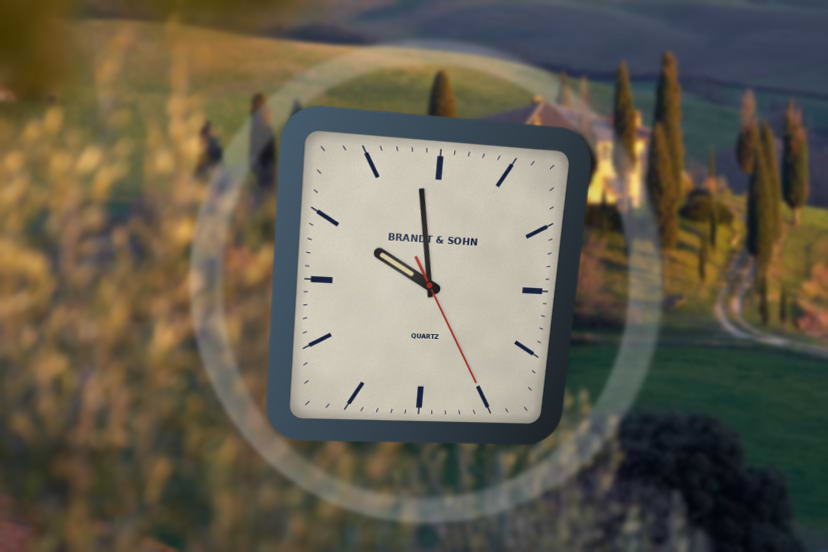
9 h 58 min 25 s
